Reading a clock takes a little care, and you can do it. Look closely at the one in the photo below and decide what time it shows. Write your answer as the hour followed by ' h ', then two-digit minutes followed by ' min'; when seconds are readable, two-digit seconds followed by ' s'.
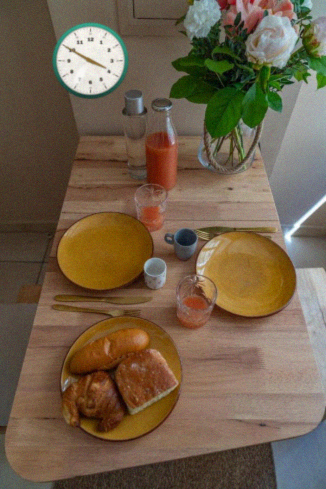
3 h 50 min
